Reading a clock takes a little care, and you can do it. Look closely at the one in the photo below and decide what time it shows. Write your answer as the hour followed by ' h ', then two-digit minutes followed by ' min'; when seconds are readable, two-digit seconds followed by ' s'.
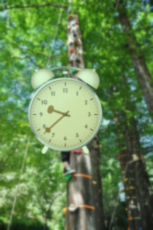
9 h 38 min
